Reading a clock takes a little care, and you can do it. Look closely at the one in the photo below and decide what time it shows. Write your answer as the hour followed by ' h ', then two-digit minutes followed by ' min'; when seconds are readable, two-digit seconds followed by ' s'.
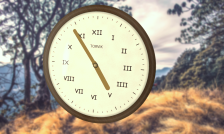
4 h 54 min
